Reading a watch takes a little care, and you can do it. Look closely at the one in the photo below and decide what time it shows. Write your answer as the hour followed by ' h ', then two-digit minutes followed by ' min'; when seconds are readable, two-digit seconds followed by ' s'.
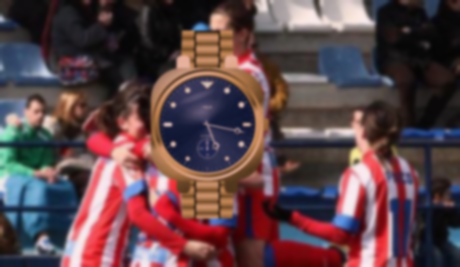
5 h 17 min
